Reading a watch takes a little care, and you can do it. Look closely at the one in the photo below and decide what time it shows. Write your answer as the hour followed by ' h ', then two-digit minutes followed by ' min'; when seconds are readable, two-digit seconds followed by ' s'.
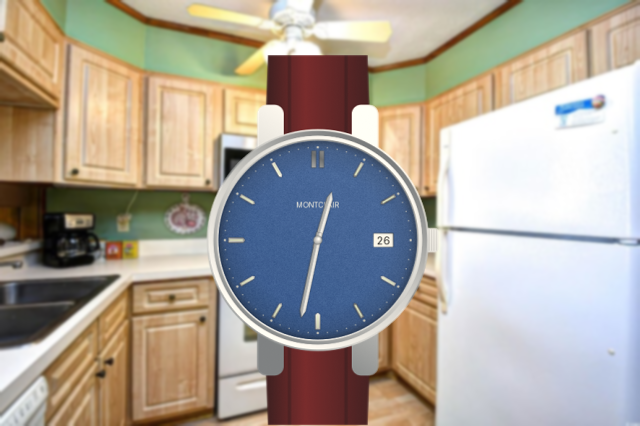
12 h 32 min
